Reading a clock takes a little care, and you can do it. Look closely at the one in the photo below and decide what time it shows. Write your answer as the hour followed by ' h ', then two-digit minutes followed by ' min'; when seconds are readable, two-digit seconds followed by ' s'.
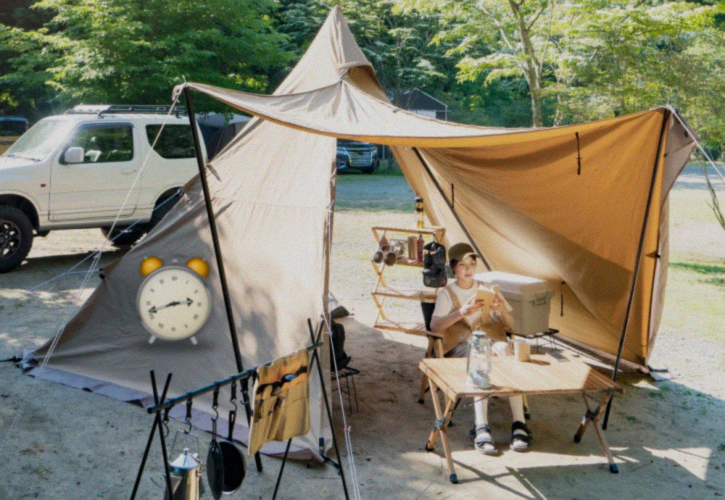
2 h 42 min
